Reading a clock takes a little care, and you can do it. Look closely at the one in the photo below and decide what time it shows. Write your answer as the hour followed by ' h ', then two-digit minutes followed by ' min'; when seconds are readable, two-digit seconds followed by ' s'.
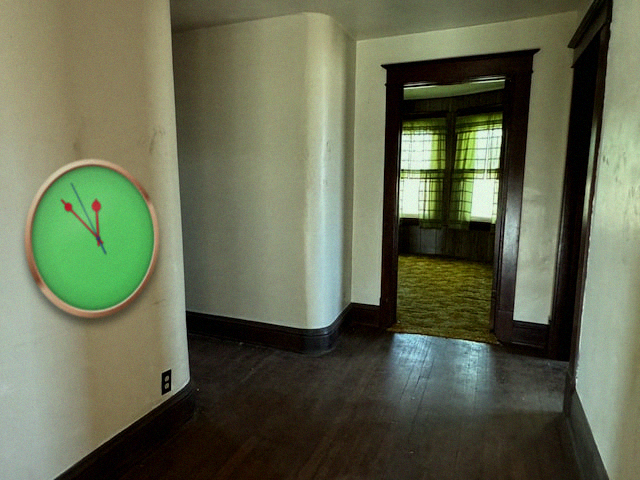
11 h 51 min 55 s
